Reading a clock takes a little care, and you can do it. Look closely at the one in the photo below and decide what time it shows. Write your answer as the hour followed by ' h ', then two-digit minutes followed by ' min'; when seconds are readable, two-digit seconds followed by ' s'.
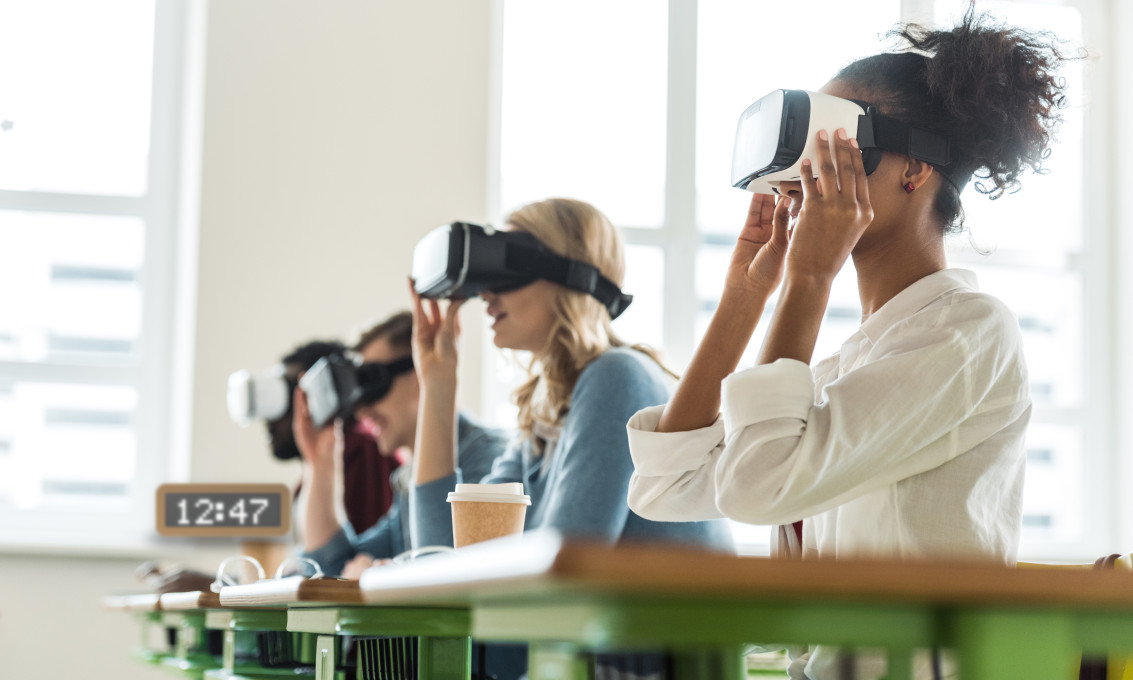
12 h 47 min
